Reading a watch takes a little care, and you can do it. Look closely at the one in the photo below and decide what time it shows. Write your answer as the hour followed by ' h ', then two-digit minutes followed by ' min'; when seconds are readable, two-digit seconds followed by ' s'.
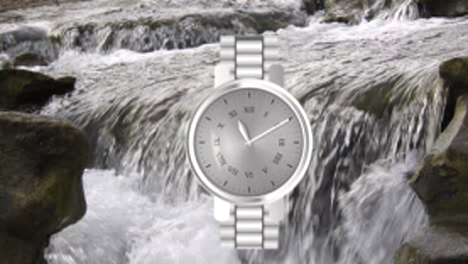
11 h 10 min
